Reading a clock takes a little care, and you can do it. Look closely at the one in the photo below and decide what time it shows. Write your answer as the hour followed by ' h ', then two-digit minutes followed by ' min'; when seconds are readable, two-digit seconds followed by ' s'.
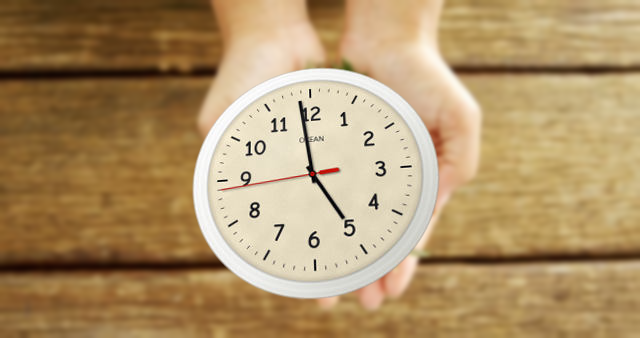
4 h 58 min 44 s
